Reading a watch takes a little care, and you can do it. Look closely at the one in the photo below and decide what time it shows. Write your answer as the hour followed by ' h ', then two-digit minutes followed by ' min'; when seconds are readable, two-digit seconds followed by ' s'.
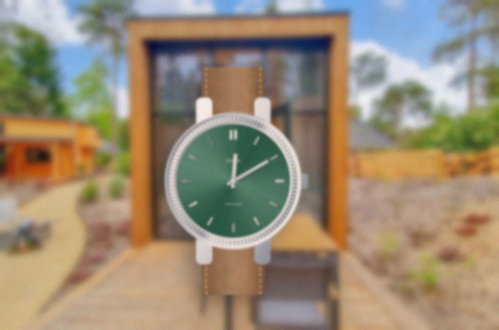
12 h 10 min
